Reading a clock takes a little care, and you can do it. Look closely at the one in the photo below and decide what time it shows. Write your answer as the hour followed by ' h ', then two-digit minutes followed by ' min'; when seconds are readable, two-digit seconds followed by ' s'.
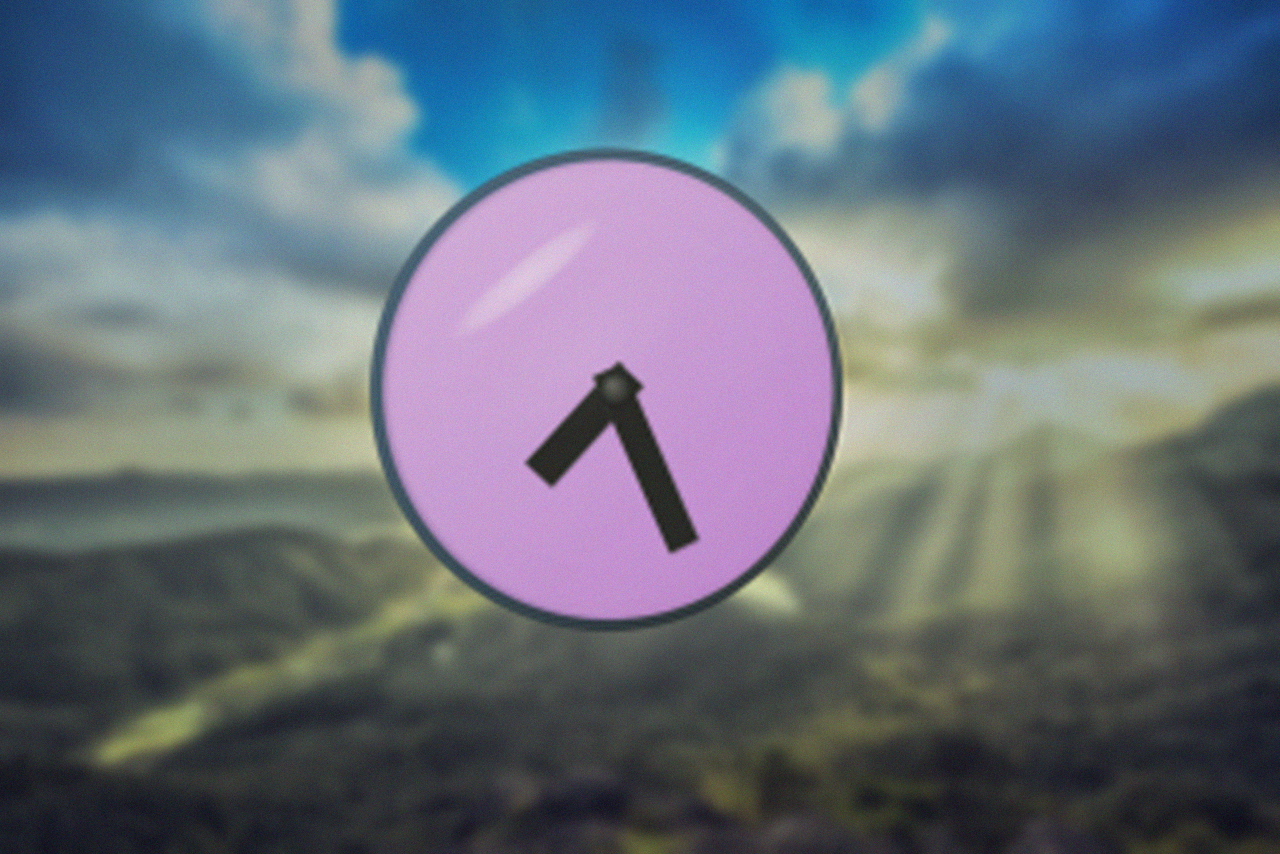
7 h 26 min
